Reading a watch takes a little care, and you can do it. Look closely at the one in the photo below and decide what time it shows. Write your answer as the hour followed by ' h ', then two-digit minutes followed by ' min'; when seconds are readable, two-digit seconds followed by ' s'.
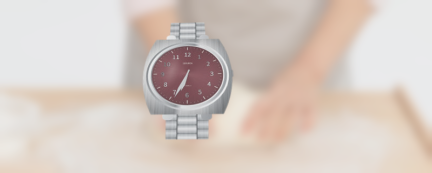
6 h 34 min
